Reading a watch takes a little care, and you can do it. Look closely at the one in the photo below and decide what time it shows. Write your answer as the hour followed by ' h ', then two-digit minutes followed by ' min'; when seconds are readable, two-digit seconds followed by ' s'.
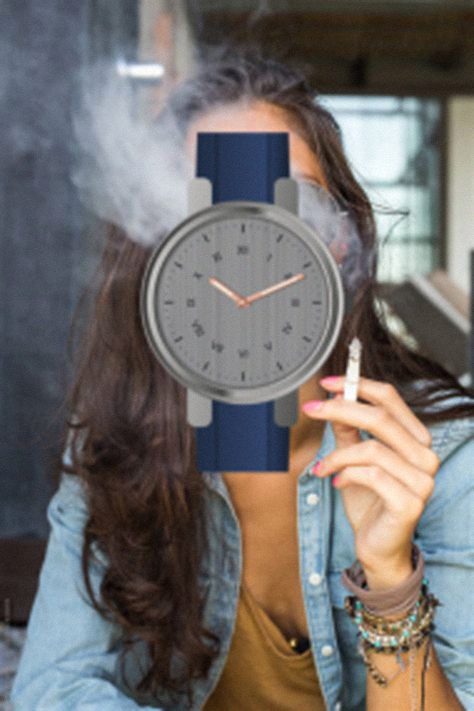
10 h 11 min
